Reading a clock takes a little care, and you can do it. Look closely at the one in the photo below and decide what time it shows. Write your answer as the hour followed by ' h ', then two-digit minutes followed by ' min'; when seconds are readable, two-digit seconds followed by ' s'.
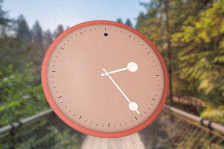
2 h 24 min
